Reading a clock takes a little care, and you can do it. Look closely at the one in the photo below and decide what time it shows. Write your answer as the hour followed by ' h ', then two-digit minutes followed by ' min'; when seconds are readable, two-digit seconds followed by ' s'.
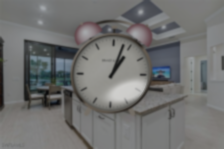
1 h 03 min
